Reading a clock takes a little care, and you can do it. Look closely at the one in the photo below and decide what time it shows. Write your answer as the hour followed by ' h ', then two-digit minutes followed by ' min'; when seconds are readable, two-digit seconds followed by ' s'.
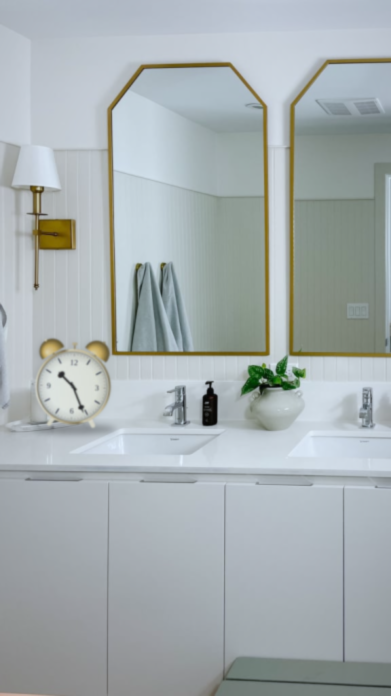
10 h 26 min
